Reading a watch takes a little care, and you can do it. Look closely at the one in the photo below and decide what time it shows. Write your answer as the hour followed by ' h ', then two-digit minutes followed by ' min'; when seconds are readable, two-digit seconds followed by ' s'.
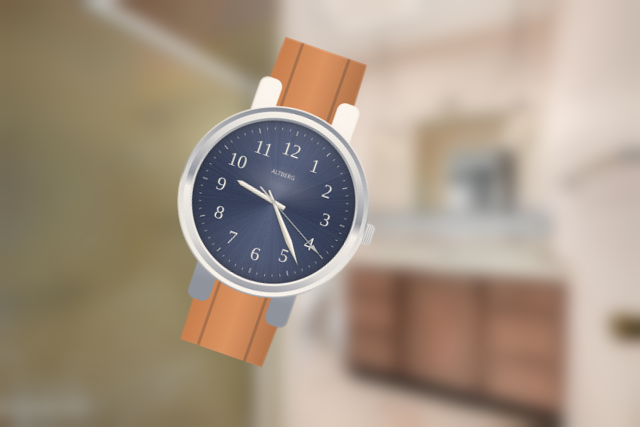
9 h 23 min 20 s
